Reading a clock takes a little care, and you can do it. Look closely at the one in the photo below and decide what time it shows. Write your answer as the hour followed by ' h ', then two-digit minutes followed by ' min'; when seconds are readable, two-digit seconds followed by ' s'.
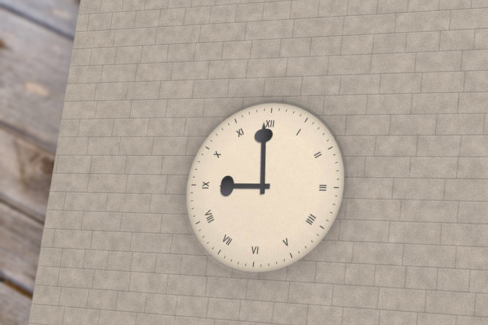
8 h 59 min
